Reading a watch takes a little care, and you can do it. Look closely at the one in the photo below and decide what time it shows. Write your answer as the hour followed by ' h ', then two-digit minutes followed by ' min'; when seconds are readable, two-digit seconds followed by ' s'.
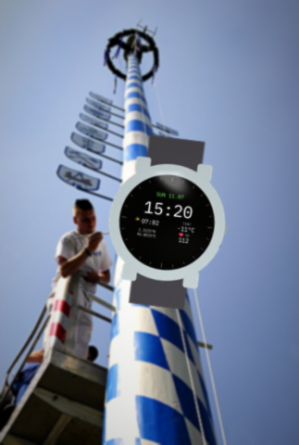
15 h 20 min
